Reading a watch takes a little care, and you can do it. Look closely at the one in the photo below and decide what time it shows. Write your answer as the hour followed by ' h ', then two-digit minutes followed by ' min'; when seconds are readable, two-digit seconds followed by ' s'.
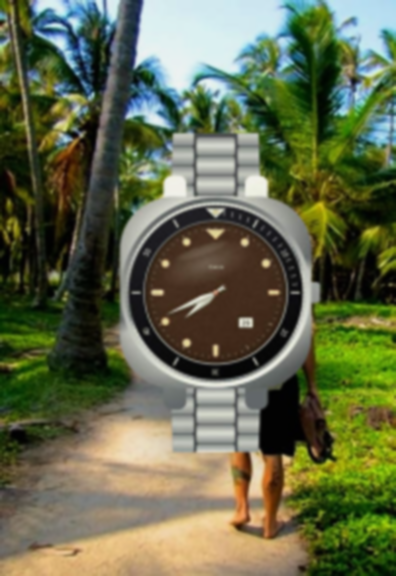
7 h 41 min
